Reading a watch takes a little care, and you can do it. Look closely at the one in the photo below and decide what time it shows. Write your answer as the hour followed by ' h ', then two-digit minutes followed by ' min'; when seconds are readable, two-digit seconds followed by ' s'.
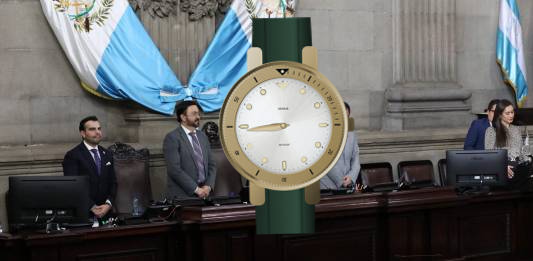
8 h 44 min
